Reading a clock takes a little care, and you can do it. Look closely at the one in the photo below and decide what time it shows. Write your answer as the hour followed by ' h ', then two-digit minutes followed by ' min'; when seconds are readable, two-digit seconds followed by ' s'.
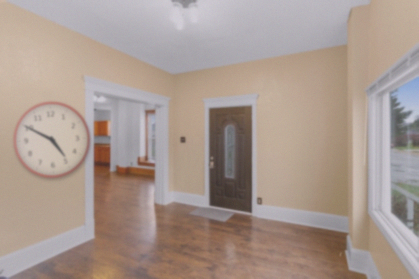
4 h 50 min
